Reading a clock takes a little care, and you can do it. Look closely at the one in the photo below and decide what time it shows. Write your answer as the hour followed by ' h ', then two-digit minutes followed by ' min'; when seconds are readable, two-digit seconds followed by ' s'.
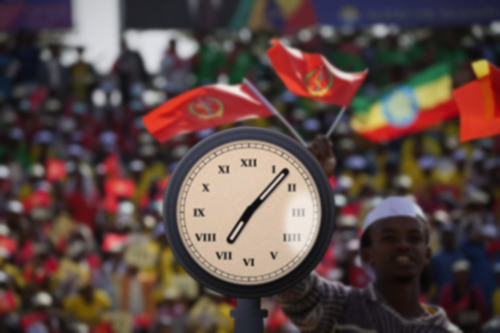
7 h 07 min
